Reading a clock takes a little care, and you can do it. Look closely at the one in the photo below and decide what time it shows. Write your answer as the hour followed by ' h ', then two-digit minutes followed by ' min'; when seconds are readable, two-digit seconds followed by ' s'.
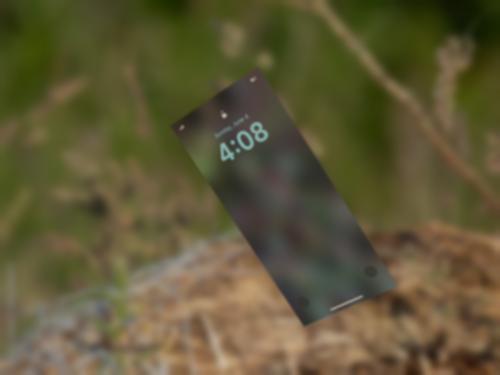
4 h 08 min
